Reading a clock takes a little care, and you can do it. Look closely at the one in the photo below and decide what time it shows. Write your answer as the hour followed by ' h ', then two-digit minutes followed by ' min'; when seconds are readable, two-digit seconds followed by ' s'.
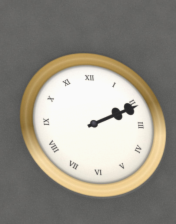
2 h 11 min
